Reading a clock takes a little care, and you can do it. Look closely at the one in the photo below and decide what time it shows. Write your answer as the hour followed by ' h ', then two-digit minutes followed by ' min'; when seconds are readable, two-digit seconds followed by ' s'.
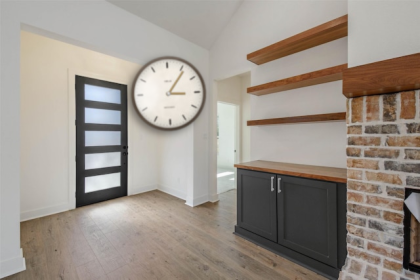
3 h 06 min
